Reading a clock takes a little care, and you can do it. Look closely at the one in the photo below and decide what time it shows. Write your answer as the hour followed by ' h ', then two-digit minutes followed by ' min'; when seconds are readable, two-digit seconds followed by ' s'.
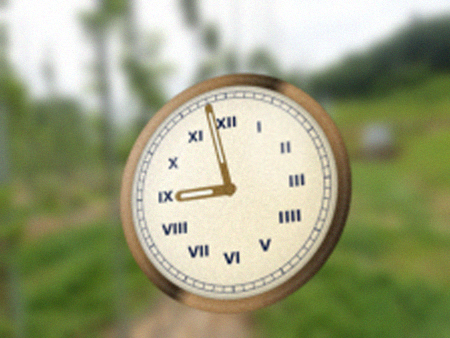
8 h 58 min
